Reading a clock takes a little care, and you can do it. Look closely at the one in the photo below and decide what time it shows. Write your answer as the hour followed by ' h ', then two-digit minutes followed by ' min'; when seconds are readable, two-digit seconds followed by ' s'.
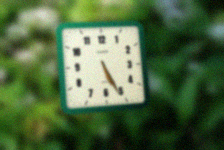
5 h 26 min
